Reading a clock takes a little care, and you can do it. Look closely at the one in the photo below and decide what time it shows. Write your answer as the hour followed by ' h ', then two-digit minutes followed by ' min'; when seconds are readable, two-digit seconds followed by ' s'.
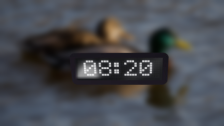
8 h 20 min
